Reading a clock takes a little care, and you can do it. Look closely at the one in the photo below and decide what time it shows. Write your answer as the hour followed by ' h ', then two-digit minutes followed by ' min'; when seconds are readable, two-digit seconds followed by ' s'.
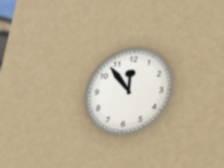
11 h 53 min
